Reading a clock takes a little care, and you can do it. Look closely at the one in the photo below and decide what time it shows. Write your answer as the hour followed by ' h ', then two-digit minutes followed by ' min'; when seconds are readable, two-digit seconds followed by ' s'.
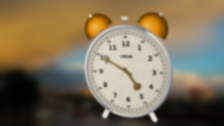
4 h 50 min
